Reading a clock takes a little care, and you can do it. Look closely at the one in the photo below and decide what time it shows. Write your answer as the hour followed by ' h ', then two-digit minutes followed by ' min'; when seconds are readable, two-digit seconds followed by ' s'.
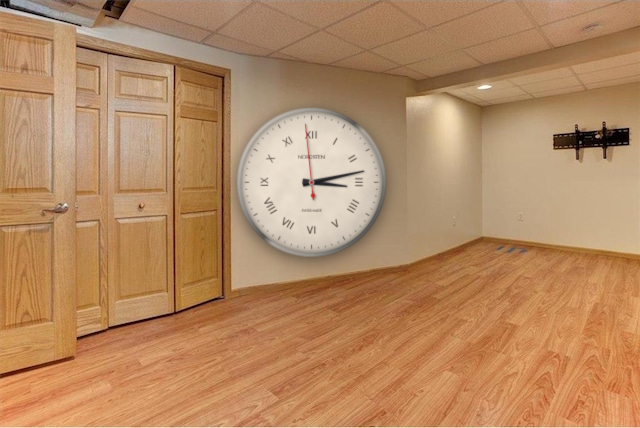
3 h 12 min 59 s
